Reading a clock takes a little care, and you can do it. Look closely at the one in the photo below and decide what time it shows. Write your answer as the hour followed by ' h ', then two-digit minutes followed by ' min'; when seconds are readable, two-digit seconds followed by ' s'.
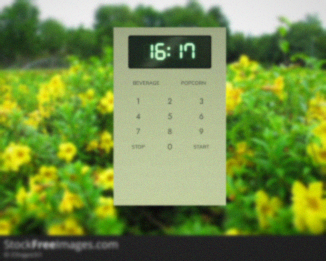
16 h 17 min
